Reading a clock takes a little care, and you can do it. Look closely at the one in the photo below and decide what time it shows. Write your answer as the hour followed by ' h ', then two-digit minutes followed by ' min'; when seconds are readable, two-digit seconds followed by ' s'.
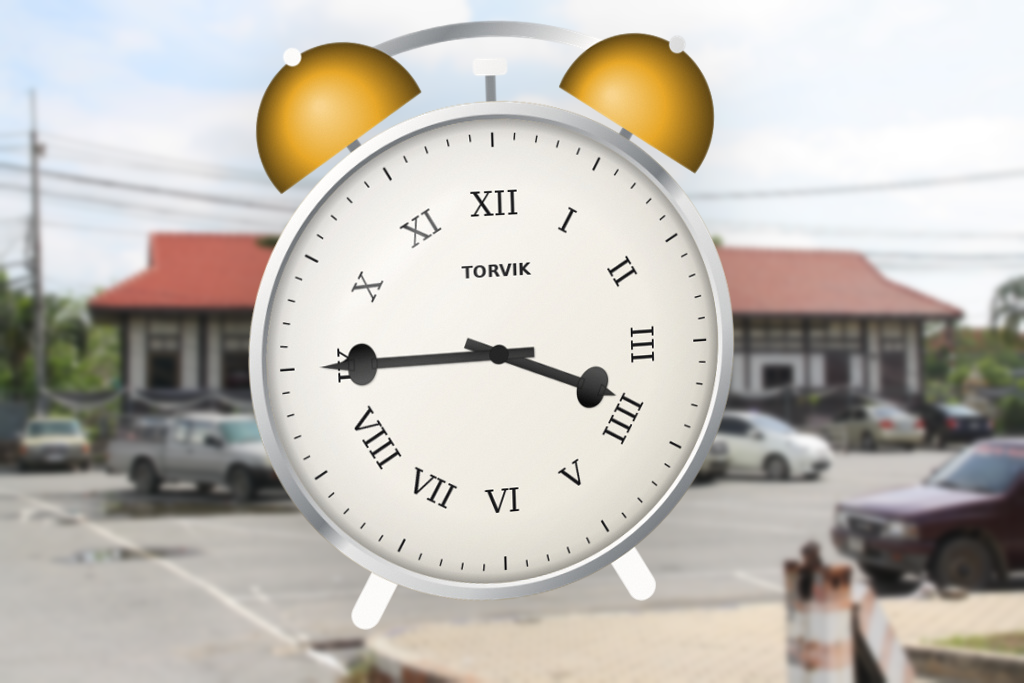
3 h 45 min
